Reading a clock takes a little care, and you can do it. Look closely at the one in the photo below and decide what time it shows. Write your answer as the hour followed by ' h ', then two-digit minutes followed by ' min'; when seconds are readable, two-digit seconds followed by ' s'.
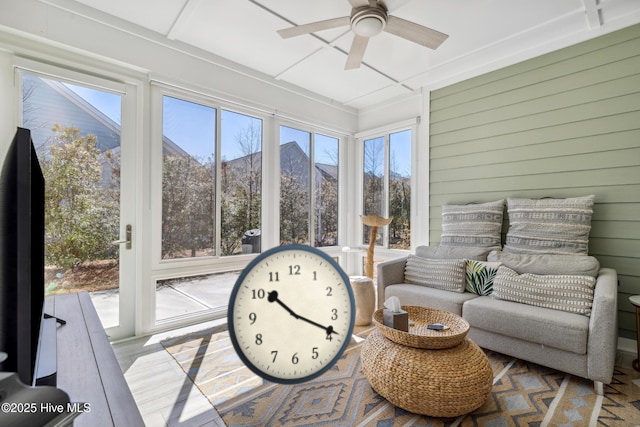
10 h 19 min
